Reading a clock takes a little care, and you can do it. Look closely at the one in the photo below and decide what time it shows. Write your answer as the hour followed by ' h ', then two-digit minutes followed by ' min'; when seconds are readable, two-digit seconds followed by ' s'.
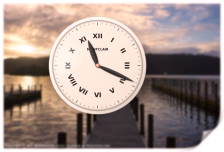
11 h 19 min
